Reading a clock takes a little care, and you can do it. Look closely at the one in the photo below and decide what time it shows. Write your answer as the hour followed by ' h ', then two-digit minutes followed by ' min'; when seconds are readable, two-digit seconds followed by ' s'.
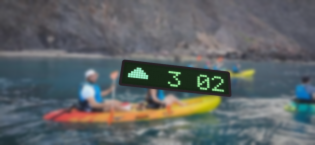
3 h 02 min
